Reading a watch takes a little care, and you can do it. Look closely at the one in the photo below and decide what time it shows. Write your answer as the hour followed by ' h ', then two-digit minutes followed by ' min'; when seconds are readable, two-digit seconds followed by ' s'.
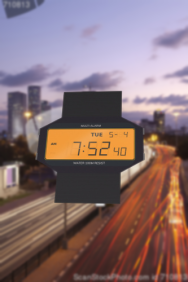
7 h 52 min 40 s
